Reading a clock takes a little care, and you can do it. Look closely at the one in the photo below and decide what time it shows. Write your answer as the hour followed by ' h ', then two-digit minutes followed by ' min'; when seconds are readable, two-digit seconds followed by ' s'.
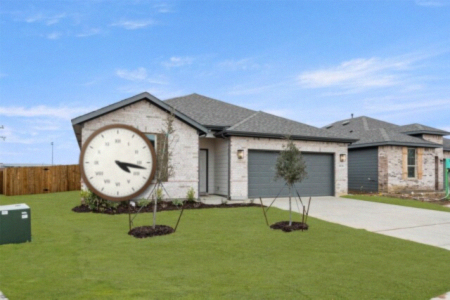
4 h 17 min
